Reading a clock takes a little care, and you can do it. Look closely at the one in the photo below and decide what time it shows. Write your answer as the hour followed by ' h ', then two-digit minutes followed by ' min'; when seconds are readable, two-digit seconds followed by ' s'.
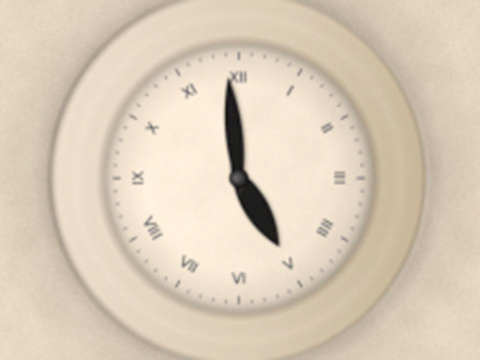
4 h 59 min
